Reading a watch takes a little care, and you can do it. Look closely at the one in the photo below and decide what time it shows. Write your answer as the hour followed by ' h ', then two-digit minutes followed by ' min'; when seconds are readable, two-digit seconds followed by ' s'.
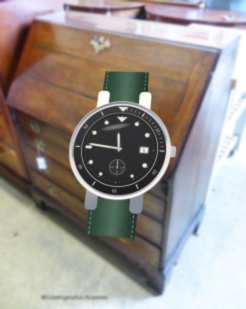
11 h 46 min
